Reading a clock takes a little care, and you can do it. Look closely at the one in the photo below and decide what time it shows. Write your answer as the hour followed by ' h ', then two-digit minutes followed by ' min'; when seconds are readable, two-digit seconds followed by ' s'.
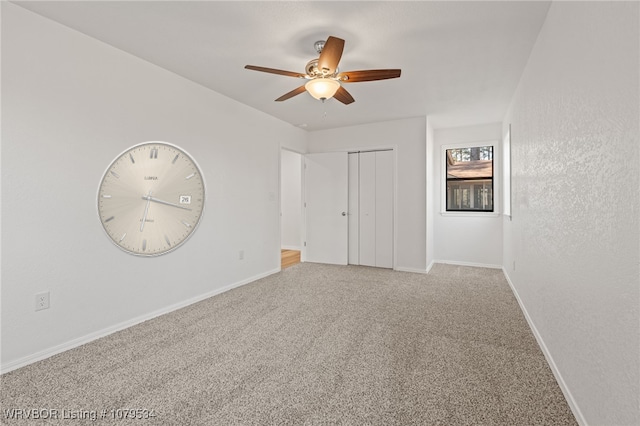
6 h 17 min
